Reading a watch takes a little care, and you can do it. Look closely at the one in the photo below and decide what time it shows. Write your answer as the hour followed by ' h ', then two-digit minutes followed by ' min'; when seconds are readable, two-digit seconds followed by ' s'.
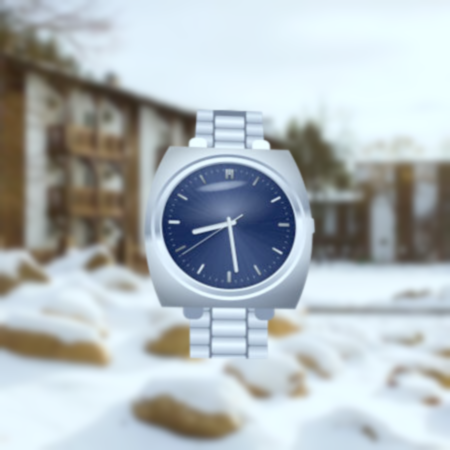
8 h 28 min 39 s
